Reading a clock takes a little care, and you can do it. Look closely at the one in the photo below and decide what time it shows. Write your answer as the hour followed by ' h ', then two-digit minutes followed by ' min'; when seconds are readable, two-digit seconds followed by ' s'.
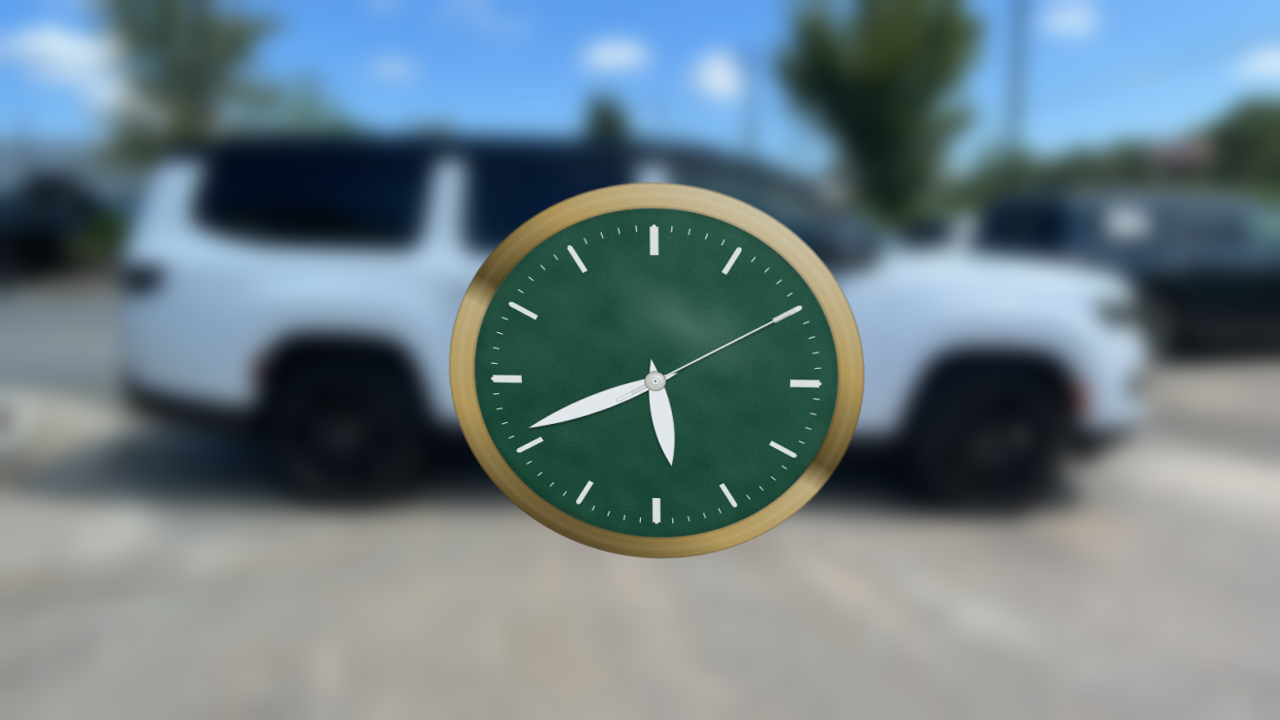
5 h 41 min 10 s
